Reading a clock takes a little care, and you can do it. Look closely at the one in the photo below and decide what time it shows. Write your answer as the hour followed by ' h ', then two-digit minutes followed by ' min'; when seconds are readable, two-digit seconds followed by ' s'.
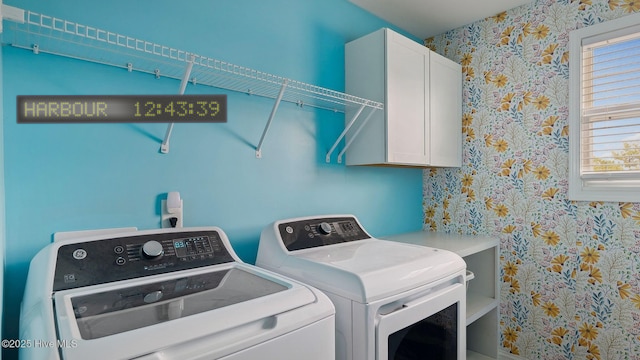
12 h 43 min 39 s
